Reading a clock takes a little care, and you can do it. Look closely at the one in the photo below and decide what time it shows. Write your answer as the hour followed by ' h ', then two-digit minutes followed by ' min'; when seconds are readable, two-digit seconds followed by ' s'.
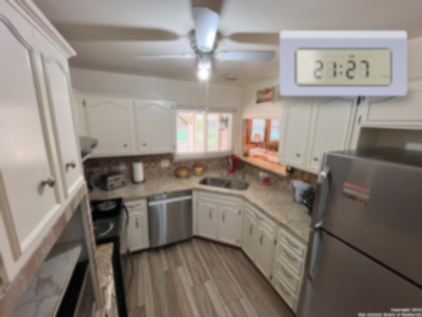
21 h 27 min
